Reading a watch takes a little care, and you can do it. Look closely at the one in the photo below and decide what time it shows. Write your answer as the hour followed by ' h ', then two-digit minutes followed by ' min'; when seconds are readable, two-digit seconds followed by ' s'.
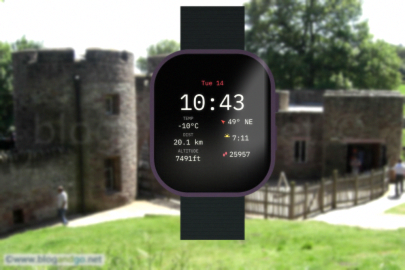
10 h 43 min
